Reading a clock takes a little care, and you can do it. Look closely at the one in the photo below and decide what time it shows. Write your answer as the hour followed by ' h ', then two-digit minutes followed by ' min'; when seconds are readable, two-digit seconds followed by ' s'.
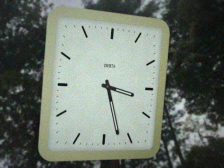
3 h 27 min
